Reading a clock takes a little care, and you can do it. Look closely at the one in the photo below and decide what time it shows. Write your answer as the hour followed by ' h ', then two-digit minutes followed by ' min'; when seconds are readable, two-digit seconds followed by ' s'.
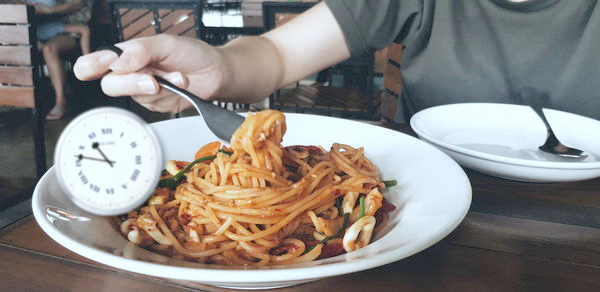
10 h 47 min
